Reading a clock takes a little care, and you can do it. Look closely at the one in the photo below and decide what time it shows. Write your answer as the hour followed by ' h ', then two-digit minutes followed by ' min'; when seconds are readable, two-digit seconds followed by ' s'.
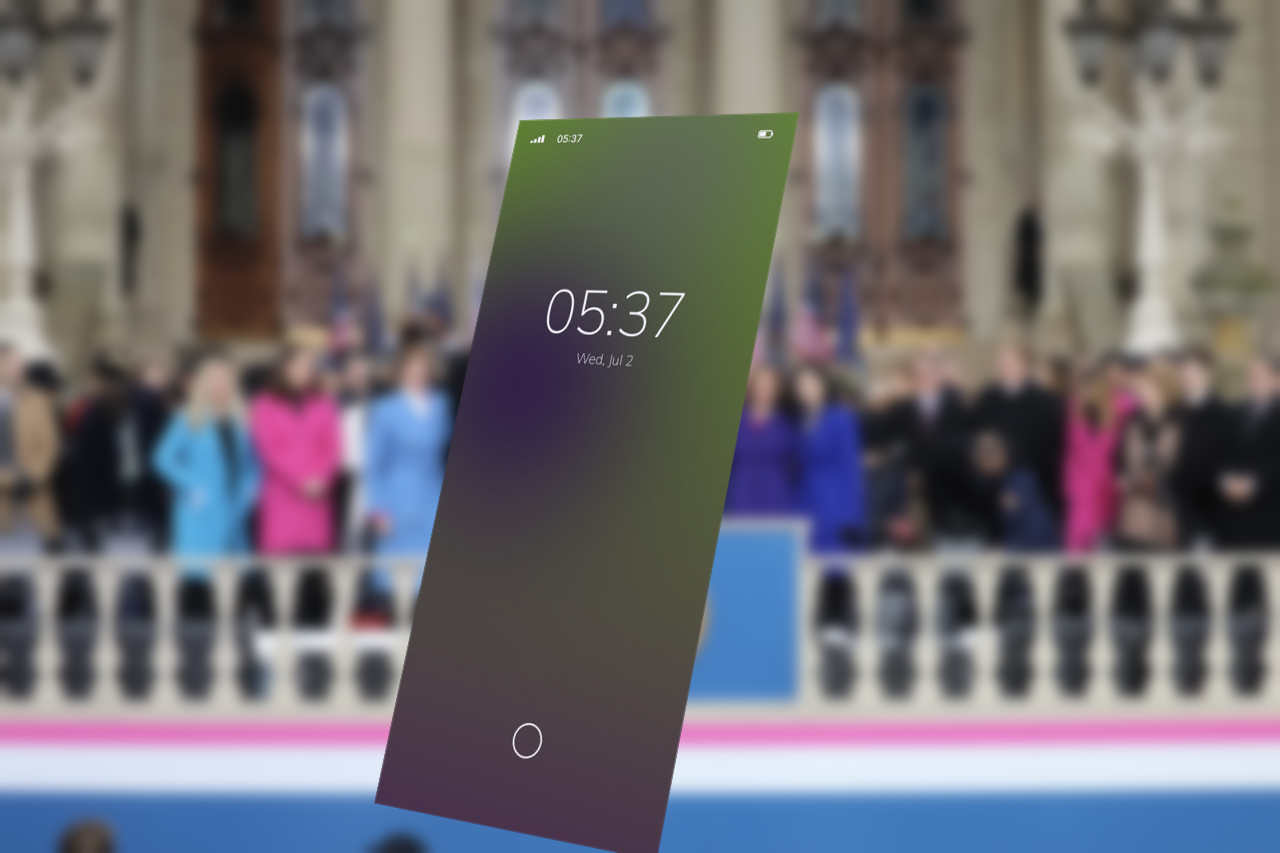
5 h 37 min
